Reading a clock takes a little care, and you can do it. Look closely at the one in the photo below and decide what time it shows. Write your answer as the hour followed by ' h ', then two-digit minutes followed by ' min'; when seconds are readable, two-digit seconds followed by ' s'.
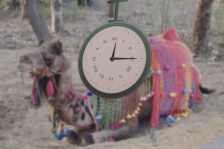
12 h 15 min
